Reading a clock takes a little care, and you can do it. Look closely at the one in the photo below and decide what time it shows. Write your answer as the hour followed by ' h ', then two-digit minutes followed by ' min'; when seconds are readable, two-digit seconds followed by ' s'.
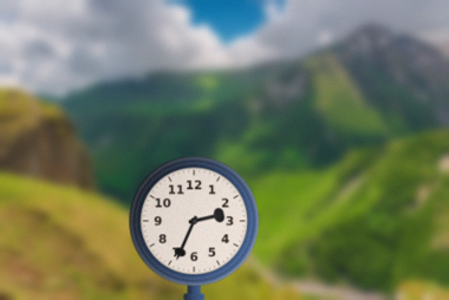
2 h 34 min
